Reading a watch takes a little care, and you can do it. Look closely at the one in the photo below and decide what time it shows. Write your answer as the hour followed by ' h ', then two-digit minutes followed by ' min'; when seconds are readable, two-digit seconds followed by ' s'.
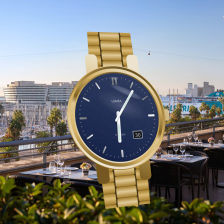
6 h 06 min
